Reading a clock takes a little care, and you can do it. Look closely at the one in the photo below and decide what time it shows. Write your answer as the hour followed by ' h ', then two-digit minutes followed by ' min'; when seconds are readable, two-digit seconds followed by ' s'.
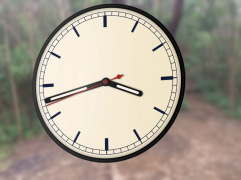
3 h 42 min 42 s
